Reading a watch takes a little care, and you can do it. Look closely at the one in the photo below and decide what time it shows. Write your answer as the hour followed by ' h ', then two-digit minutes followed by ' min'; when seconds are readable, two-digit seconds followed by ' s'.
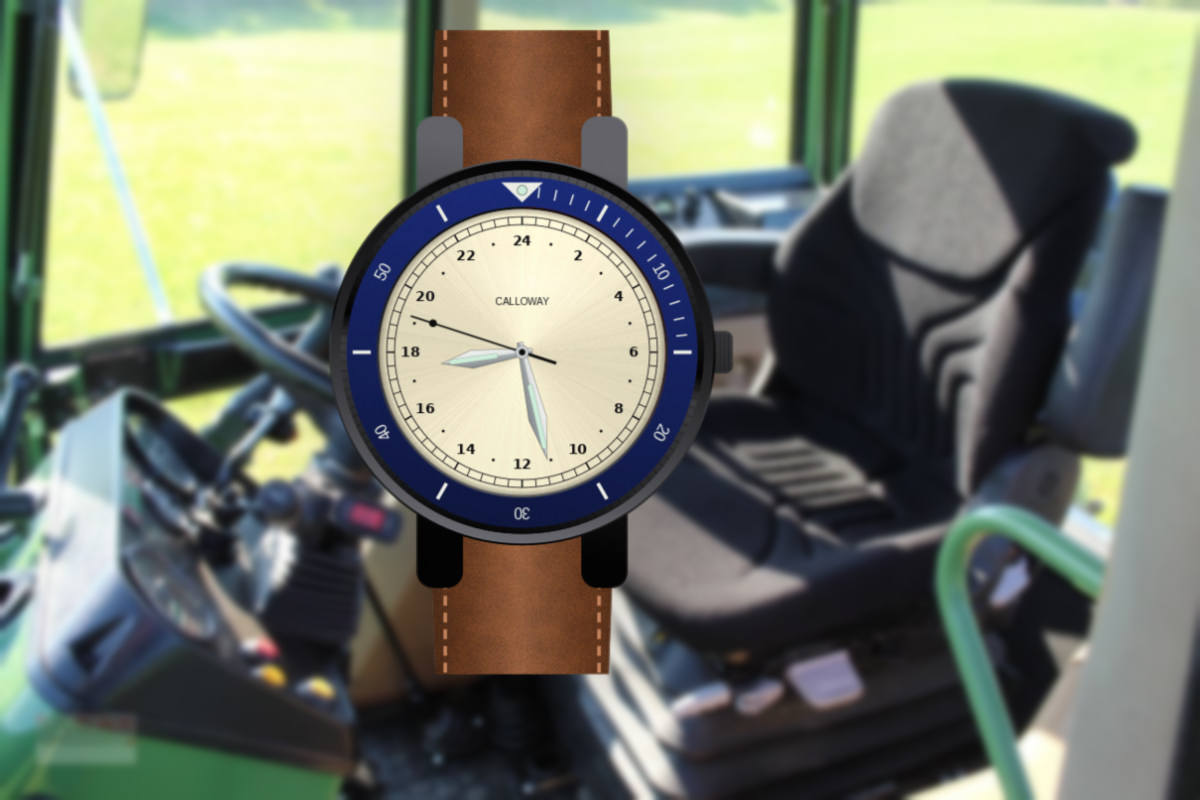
17 h 27 min 48 s
